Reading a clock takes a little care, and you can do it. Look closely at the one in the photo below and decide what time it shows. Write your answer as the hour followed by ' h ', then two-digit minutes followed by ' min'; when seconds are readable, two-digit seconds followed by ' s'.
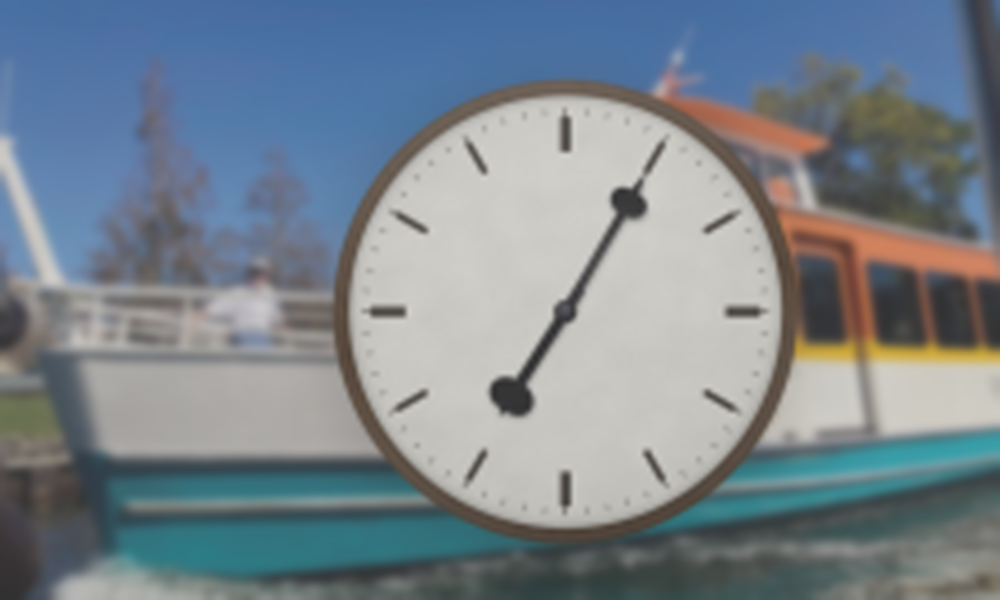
7 h 05 min
